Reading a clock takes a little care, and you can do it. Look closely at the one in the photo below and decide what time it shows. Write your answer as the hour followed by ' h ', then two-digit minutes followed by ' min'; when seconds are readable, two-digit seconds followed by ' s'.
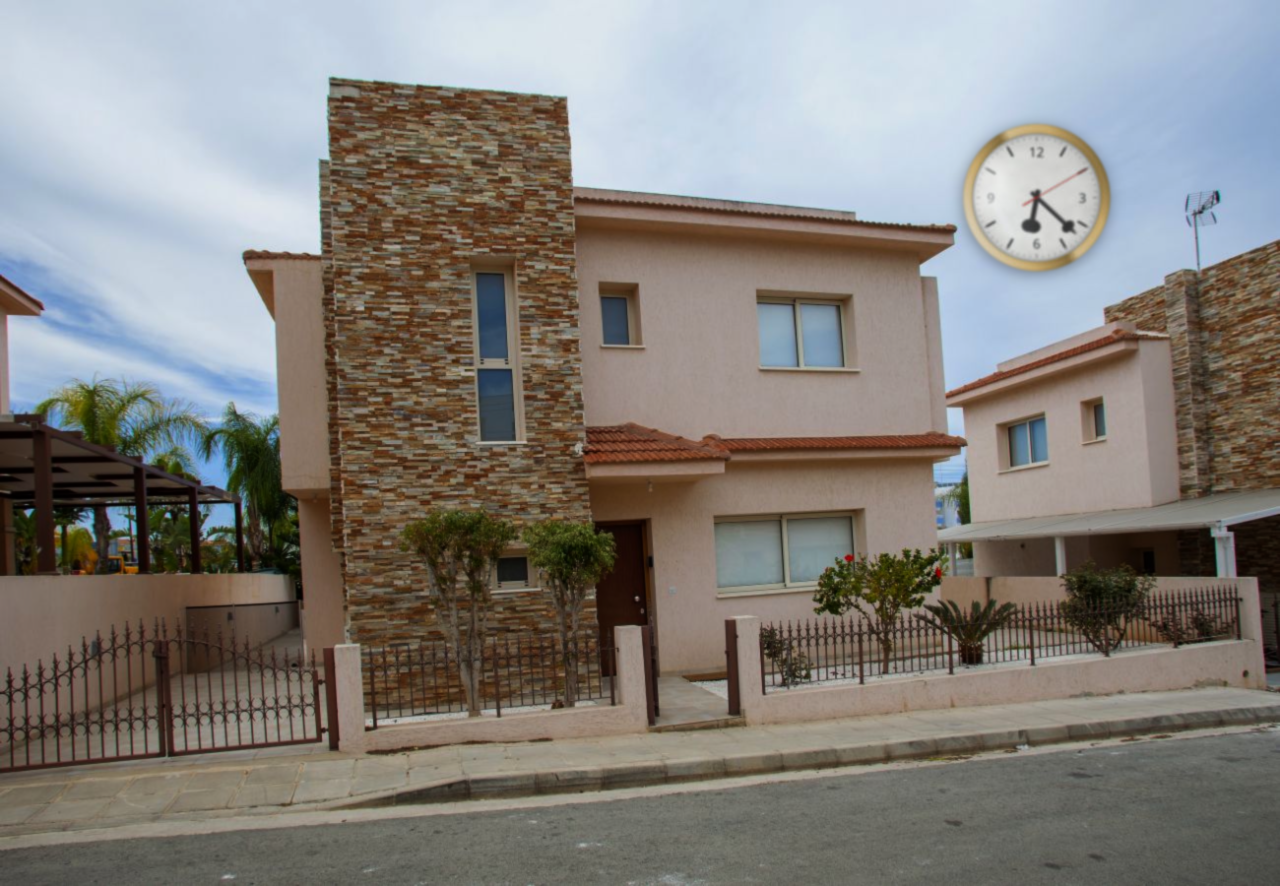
6 h 22 min 10 s
